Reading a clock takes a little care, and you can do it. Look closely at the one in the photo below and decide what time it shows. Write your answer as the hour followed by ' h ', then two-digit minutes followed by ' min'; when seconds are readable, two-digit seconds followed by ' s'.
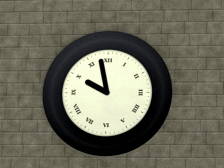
9 h 58 min
